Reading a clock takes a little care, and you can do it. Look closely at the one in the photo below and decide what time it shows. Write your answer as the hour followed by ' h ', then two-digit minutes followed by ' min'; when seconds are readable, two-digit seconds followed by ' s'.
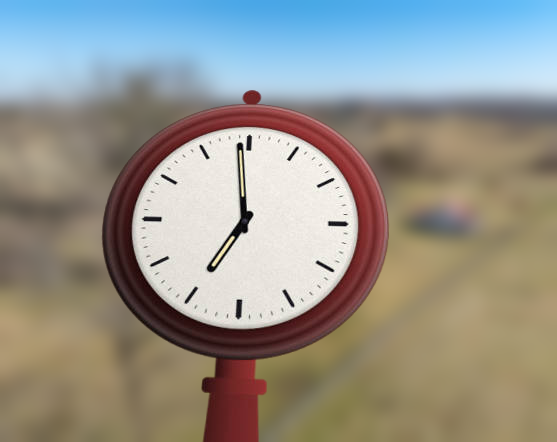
6 h 59 min
